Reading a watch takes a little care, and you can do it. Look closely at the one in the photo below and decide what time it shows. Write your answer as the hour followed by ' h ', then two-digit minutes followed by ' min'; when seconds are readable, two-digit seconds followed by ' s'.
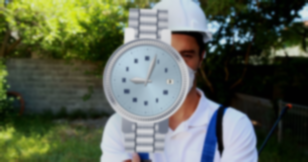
9 h 03 min
